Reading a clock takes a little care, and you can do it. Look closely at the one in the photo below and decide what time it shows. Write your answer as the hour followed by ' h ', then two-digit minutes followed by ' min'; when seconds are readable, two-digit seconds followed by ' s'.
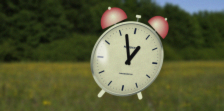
12 h 57 min
